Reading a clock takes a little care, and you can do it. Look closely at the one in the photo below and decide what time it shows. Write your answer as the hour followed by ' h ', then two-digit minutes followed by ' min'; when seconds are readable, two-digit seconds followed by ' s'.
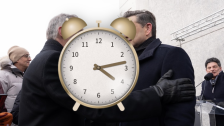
4 h 13 min
